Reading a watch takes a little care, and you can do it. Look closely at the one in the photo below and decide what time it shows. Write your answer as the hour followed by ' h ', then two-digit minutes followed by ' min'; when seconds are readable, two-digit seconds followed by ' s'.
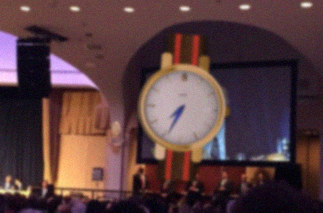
7 h 34 min
